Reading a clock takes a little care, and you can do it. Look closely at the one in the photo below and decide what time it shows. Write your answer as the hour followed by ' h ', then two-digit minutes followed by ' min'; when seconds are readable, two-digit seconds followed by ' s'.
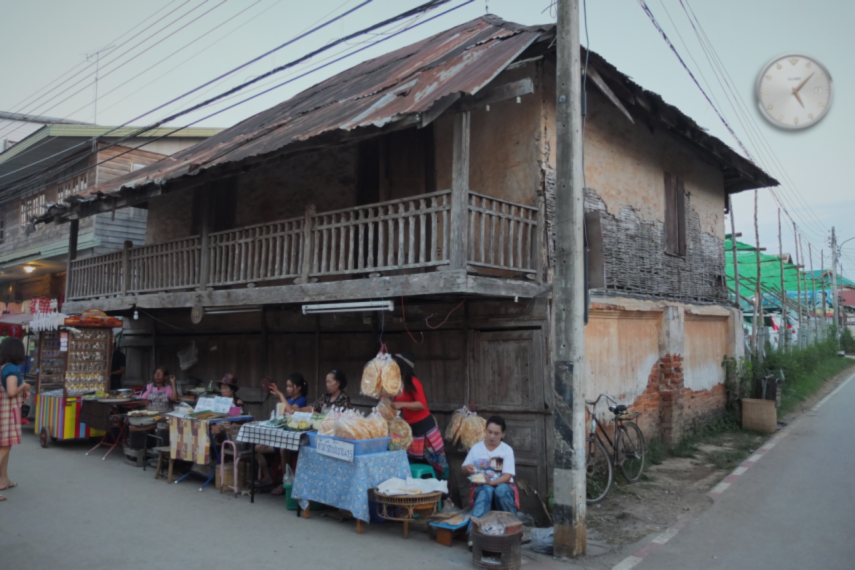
5 h 08 min
